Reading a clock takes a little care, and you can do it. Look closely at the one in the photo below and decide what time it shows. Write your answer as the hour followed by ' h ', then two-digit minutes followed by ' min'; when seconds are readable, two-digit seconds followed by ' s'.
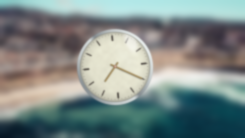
7 h 20 min
